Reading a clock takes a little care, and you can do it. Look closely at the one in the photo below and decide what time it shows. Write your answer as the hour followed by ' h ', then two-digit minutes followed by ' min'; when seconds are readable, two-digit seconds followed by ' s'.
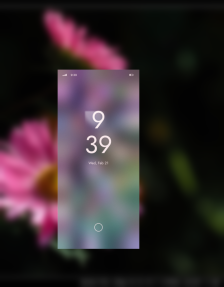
9 h 39 min
